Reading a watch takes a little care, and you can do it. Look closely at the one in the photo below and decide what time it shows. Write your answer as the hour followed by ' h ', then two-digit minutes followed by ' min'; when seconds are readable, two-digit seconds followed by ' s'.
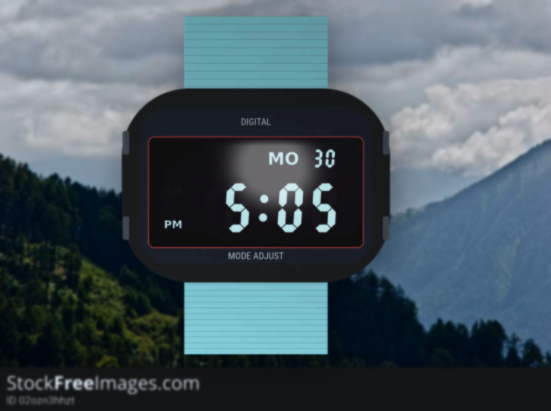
5 h 05 min
